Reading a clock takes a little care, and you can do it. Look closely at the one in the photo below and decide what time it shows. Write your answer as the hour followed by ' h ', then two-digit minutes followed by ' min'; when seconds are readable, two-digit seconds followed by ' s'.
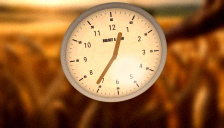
12 h 36 min
